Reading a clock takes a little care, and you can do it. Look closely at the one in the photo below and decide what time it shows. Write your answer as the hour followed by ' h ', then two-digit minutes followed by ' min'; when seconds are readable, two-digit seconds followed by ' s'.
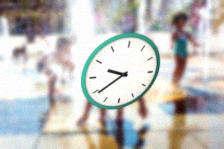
9 h 39 min
